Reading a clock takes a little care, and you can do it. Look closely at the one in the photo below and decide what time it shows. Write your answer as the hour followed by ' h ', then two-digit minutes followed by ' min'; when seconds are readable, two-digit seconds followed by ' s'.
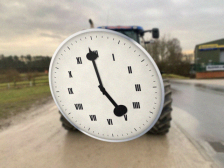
4 h 59 min
